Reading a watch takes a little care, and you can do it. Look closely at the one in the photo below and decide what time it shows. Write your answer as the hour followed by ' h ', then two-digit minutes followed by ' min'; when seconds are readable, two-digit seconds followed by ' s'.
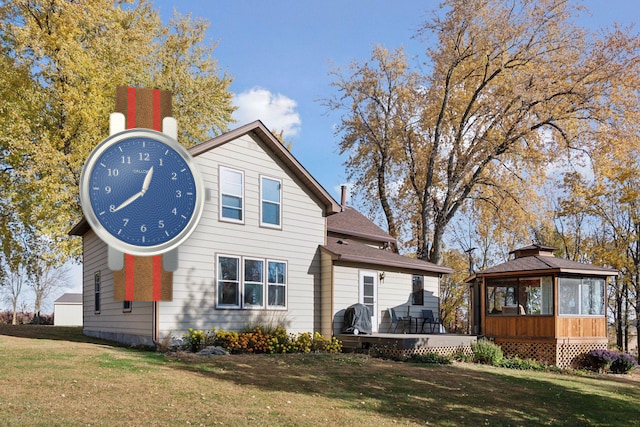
12 h 39 min
